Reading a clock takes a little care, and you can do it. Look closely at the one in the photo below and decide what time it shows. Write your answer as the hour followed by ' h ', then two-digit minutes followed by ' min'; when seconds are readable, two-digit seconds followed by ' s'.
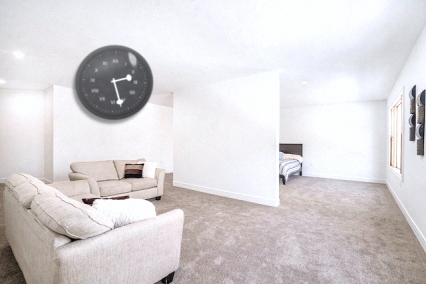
2 h 27 min
